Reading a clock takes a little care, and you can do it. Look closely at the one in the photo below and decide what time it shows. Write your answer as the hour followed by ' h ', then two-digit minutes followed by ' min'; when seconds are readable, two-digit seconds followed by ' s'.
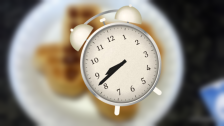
8 h 42 min
